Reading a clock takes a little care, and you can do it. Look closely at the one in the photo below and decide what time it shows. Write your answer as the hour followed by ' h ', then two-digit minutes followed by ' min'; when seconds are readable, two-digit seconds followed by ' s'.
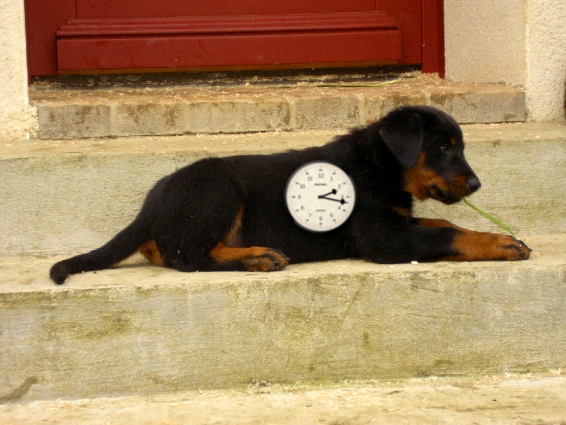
2 h 17 min
